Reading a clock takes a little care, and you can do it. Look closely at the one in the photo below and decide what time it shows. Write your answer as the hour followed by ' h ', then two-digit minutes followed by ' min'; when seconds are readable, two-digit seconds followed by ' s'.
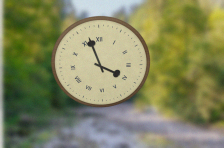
3 h 57 min
